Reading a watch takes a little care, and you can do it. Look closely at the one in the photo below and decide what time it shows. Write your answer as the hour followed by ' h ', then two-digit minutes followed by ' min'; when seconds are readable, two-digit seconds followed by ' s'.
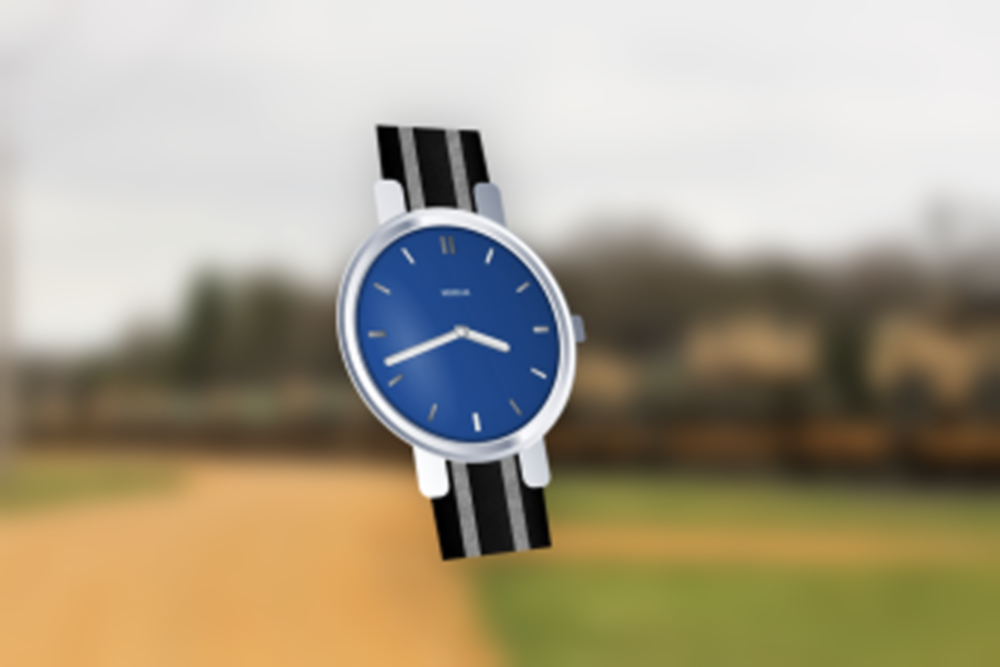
3 h 42 min
